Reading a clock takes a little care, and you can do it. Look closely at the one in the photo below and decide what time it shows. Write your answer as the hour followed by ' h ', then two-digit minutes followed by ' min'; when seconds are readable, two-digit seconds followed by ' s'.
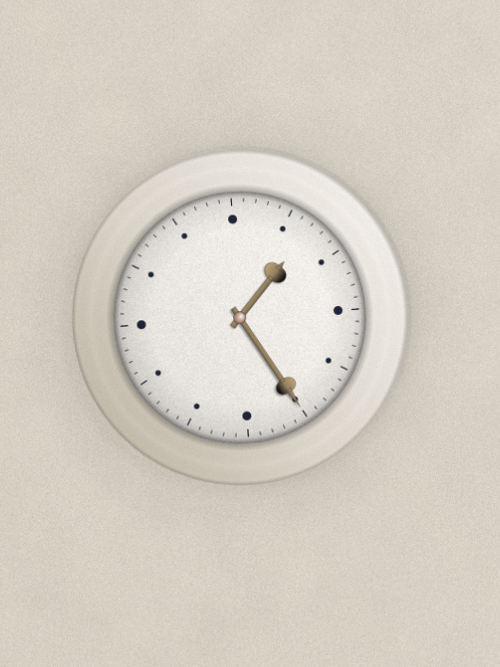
1 h 25 min
